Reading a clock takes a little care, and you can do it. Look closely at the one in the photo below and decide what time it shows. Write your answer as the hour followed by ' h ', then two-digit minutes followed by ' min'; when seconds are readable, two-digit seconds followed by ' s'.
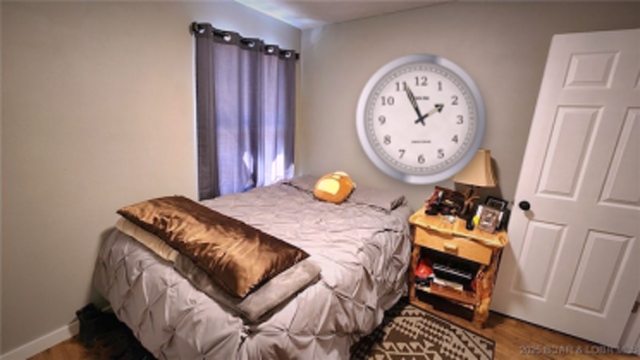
1 h 56 min
